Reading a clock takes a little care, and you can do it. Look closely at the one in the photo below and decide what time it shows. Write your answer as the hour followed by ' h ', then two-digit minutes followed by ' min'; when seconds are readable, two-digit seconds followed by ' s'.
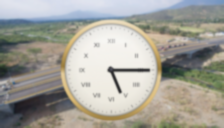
5 h 15 min
